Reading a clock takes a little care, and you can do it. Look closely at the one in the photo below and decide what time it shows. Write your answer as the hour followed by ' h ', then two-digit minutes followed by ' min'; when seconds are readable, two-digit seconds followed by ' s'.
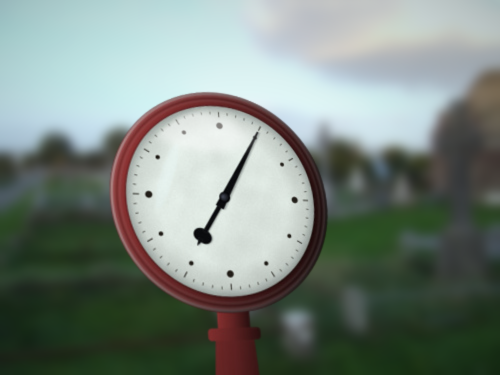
7 h 05 min
